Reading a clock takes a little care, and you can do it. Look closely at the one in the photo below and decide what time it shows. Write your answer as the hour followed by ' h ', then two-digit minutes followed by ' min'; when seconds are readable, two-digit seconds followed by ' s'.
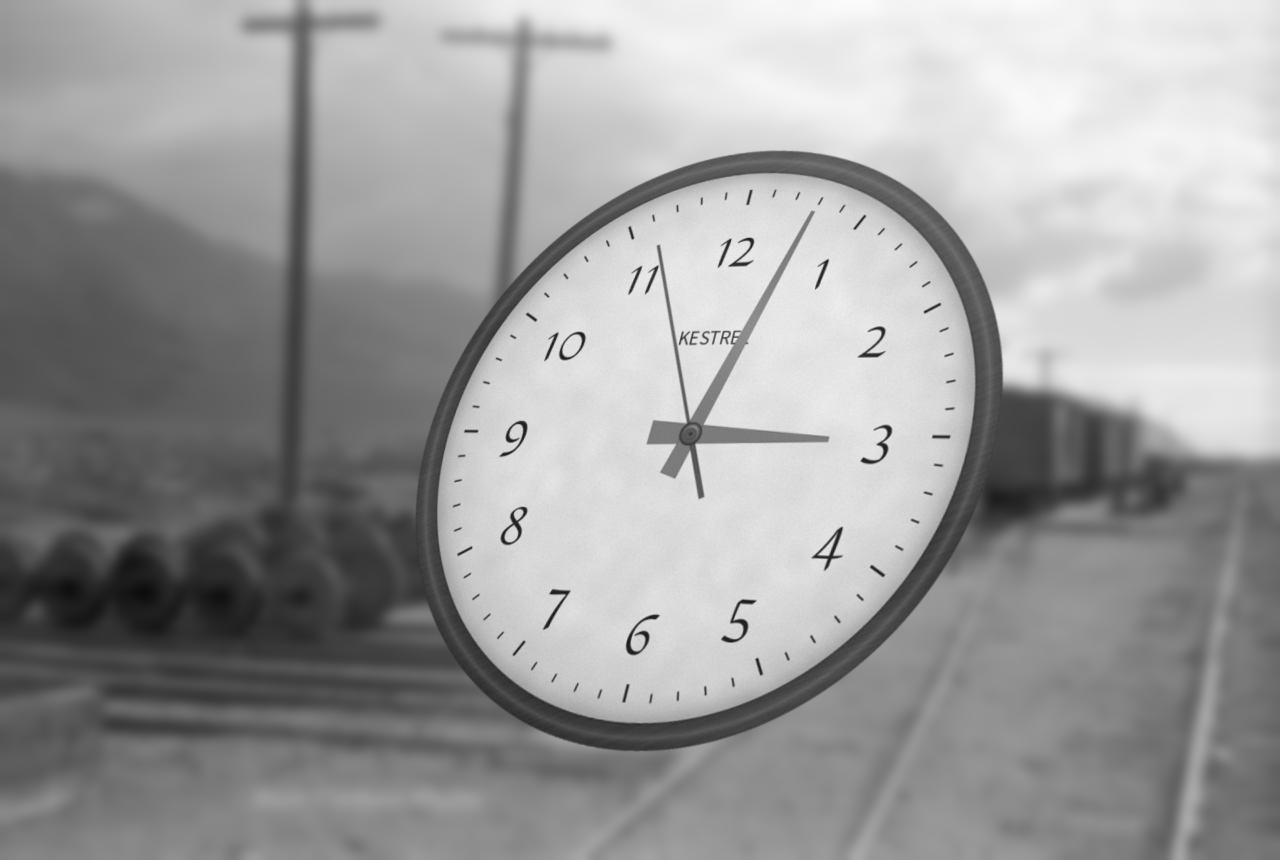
3 h 02 min 56 s
